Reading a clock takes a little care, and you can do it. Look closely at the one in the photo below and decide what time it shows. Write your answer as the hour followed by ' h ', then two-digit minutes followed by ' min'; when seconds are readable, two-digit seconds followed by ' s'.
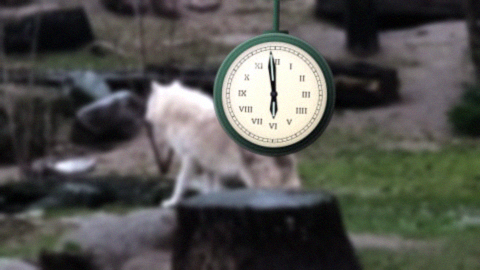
5 h 59 min
